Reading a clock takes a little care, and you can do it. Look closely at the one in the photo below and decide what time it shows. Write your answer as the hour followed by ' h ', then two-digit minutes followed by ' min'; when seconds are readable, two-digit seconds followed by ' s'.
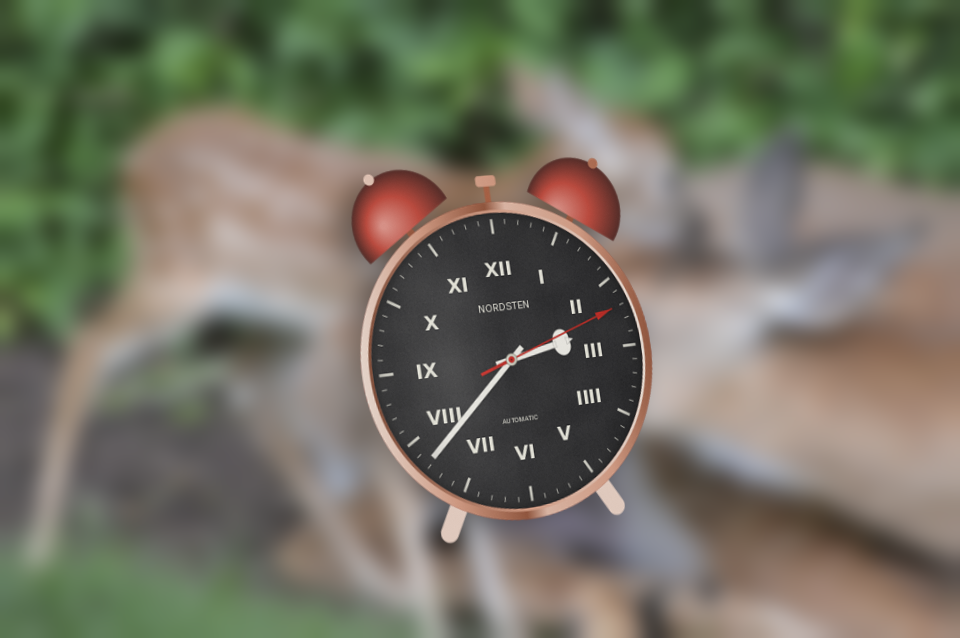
2 h 38 min 12 s
